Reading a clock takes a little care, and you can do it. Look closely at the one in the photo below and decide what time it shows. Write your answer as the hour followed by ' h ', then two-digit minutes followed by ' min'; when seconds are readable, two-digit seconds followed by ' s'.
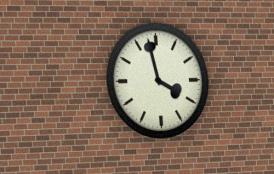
3 h 58 min
